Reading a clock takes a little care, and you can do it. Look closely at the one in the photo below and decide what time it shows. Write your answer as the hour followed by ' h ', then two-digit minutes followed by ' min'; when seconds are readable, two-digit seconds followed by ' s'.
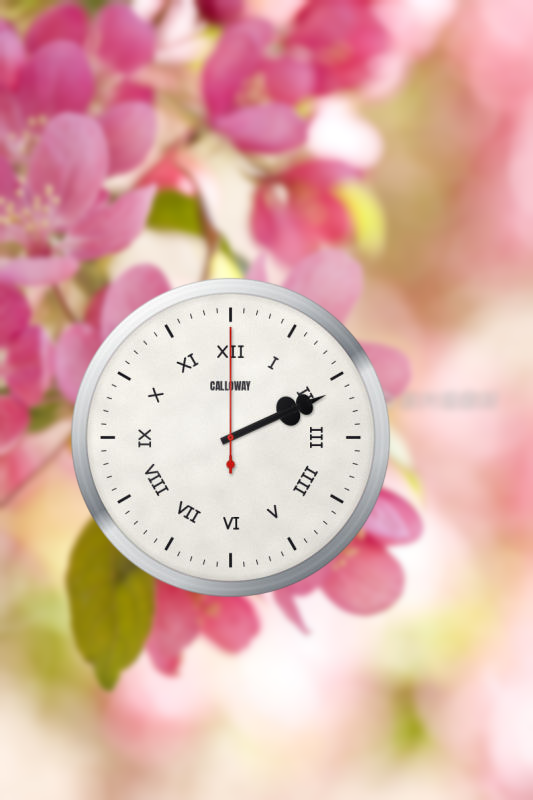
2 h 11 min 00 s
